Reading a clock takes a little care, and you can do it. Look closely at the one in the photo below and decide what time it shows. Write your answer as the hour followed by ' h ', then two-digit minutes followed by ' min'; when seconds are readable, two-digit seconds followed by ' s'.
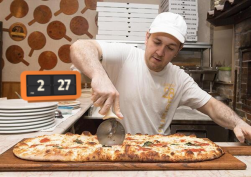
2 h 27 min
